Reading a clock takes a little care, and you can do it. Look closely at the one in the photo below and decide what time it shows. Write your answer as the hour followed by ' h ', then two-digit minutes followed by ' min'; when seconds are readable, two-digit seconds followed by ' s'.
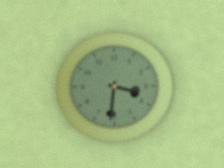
3 h 31 min
